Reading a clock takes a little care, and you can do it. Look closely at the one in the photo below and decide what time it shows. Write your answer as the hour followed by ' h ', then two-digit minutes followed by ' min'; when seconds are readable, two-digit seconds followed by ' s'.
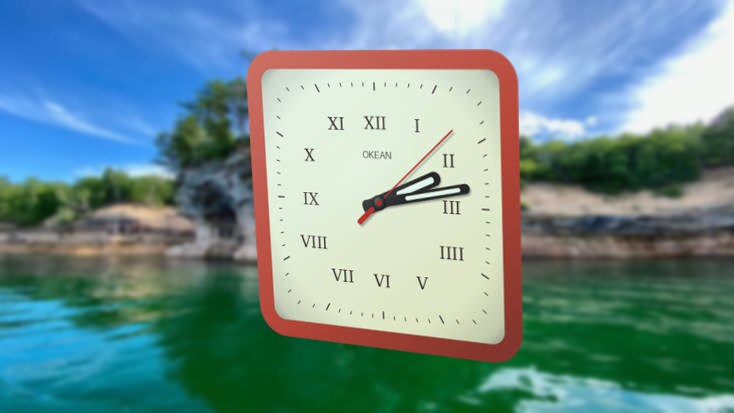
2 h 13 min 08 s
